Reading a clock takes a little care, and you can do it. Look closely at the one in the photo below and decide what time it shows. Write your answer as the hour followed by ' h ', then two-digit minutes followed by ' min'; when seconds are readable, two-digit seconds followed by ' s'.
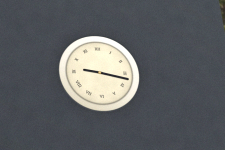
9 h 17 min
